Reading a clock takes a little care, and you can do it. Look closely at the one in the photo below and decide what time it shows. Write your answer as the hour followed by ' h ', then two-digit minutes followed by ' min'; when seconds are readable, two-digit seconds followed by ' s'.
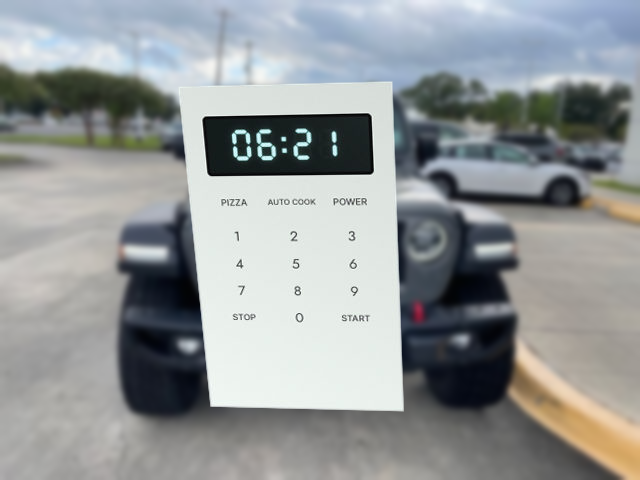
6 h 21 min
